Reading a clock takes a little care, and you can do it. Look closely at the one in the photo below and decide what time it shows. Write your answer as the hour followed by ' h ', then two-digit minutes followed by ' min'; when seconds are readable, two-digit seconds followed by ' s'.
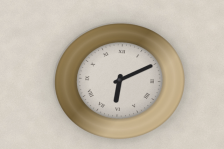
6 h 10 min
